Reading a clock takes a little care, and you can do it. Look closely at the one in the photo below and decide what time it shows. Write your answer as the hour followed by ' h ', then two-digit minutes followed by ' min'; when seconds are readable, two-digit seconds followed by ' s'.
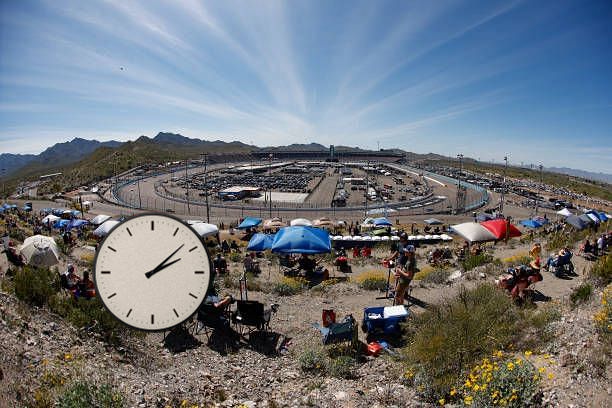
2 h 08 min
